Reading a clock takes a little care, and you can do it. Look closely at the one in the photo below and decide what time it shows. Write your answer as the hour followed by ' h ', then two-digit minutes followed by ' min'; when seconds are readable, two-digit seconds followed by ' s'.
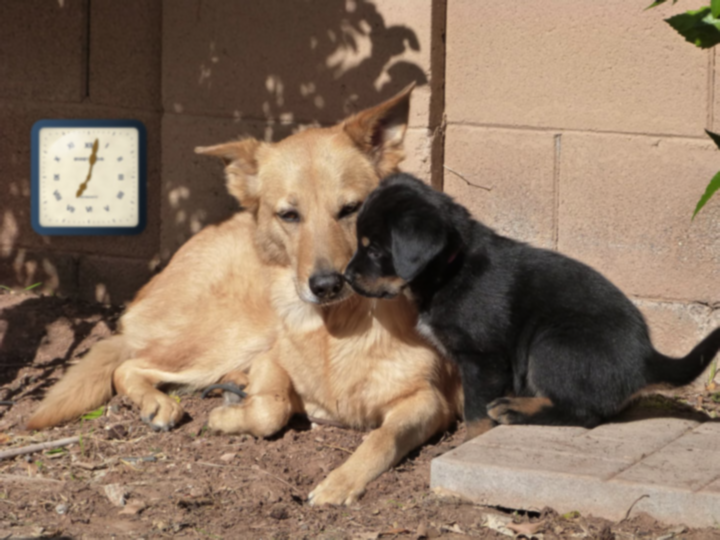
7 h 02 min
